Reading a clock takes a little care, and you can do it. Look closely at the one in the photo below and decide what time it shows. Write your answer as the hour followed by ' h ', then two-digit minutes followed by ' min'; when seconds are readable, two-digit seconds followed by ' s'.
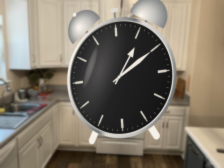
1 h 10 min
